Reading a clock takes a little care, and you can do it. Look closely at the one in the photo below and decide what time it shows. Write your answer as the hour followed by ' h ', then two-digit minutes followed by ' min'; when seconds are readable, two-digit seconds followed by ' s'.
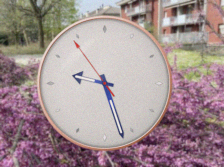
9 h 26 min 54 s
